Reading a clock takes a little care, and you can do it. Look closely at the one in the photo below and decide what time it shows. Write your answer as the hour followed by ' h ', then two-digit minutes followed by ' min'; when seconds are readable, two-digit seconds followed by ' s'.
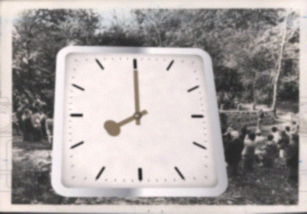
8 h 00 min
